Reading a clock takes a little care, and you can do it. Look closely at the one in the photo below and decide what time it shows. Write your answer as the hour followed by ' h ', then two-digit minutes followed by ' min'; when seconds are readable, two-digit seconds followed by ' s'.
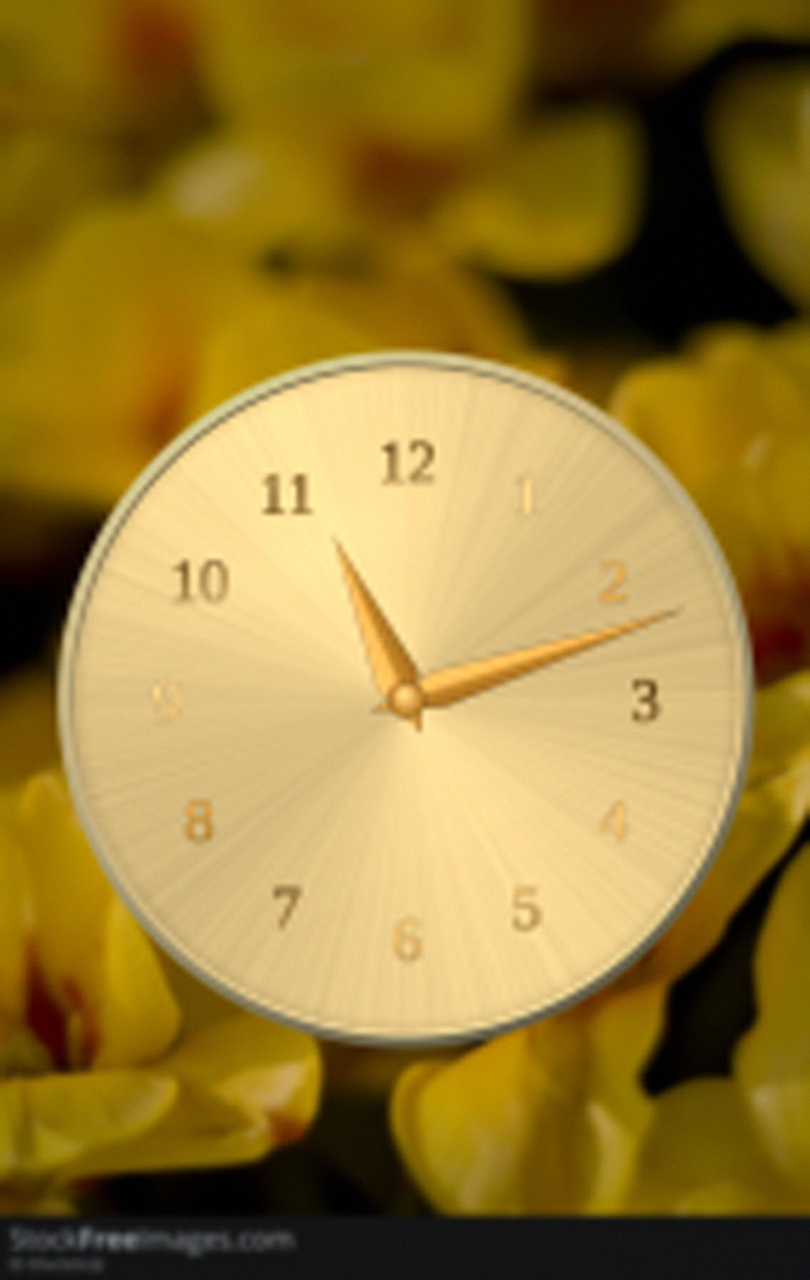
11 h 12 min
